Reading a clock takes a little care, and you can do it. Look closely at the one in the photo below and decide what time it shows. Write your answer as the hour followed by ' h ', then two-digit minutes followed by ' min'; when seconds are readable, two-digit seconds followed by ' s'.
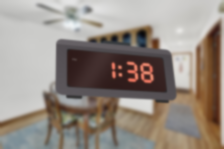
1 h 38 min
